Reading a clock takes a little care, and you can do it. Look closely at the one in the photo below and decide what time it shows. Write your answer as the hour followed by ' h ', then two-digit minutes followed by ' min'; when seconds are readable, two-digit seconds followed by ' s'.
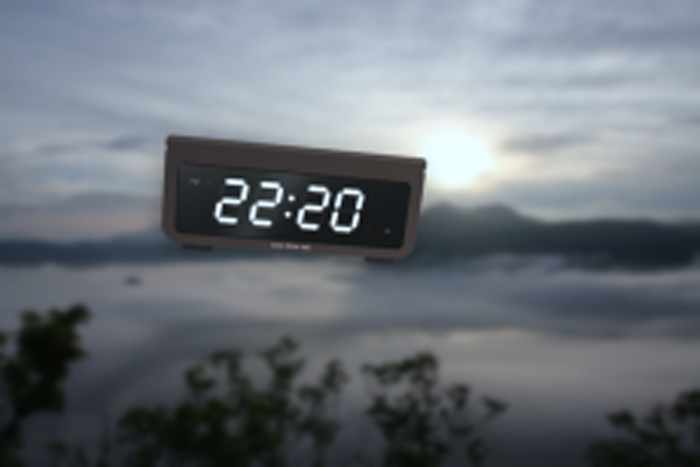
22 h 20 min
